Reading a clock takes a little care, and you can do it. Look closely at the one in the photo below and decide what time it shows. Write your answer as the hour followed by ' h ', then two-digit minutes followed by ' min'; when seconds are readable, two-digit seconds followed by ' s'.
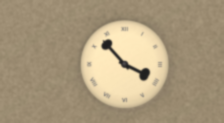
3 h 53 min
